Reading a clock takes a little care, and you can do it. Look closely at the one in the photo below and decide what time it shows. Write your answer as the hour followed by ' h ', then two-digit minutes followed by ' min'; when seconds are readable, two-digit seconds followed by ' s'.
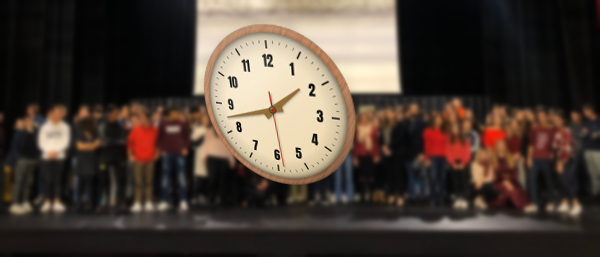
1 h 42 min 29 s
